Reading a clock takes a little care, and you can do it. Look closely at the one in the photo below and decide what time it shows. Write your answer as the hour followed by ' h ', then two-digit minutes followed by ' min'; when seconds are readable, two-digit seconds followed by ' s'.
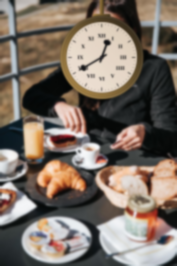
12 h 40 min
